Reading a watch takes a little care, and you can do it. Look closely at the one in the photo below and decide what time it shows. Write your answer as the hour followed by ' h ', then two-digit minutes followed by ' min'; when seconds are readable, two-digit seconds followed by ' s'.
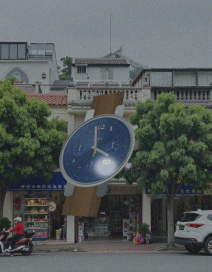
3 h 58 min
